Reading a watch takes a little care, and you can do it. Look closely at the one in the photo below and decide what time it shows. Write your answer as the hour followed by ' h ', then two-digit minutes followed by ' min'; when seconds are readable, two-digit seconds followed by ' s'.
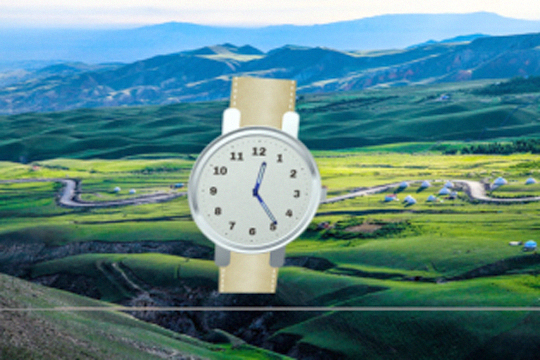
12 h 24 min
